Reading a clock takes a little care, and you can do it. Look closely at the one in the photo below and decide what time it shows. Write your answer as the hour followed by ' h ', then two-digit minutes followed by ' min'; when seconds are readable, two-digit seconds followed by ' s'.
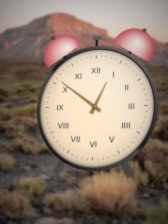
12 h 51 min
